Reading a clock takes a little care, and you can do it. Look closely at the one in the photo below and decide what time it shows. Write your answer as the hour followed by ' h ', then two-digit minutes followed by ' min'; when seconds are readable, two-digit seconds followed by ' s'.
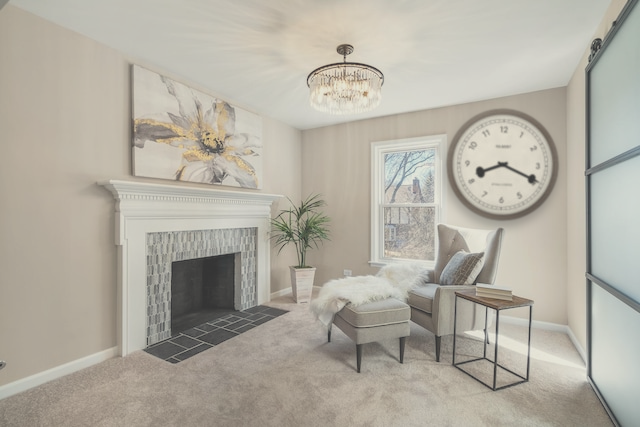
8 h 19 min
